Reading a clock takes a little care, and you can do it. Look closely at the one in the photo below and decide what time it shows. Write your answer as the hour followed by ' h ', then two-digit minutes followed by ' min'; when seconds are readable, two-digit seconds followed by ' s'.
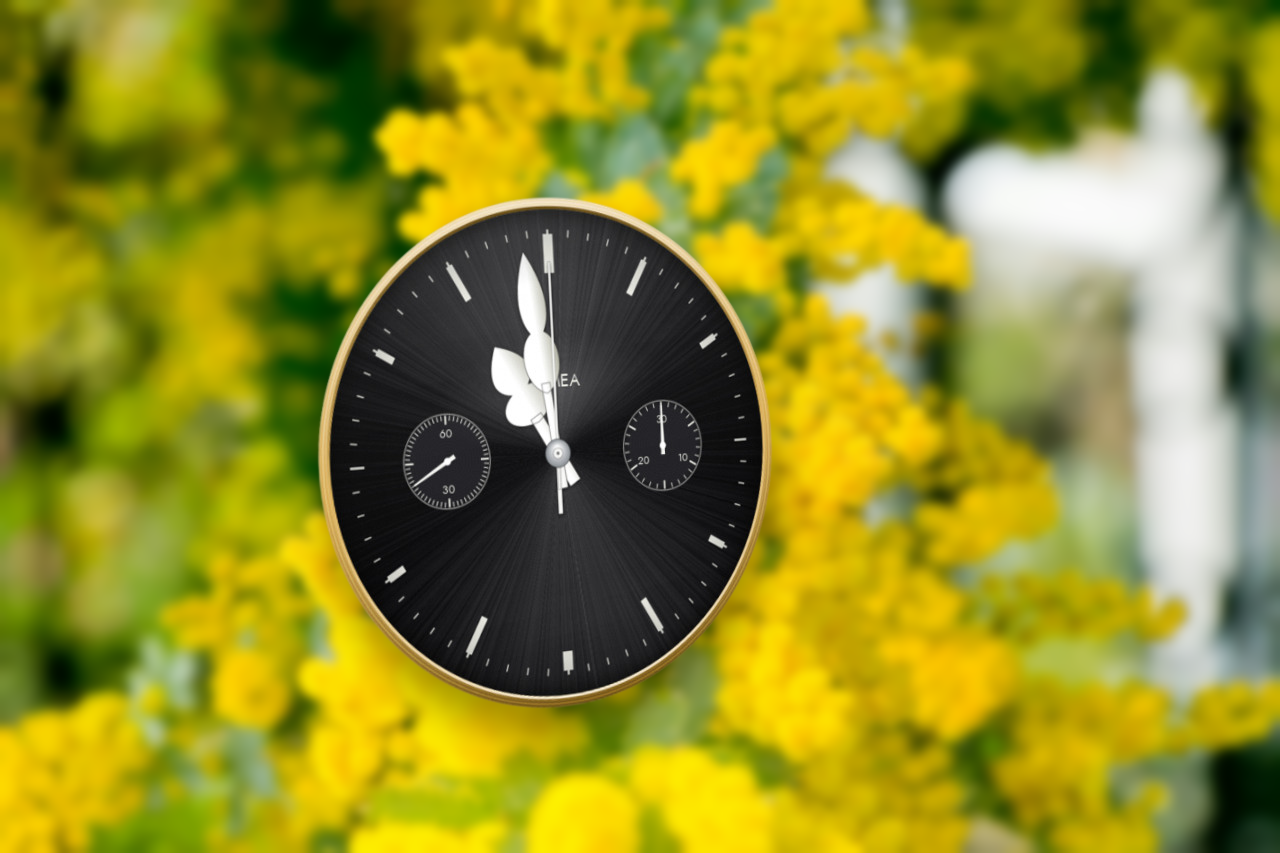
10 h 58 min 40 s
